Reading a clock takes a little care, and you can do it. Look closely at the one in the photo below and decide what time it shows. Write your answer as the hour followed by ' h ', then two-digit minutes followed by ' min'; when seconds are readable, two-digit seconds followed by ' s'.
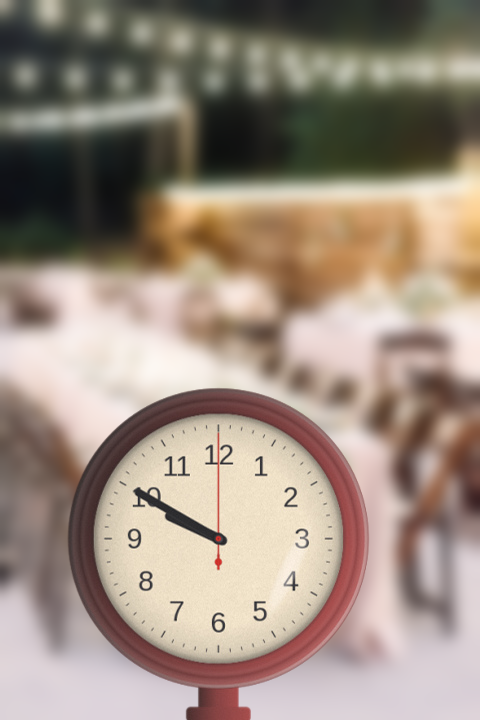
9 h 50 min 00 s
